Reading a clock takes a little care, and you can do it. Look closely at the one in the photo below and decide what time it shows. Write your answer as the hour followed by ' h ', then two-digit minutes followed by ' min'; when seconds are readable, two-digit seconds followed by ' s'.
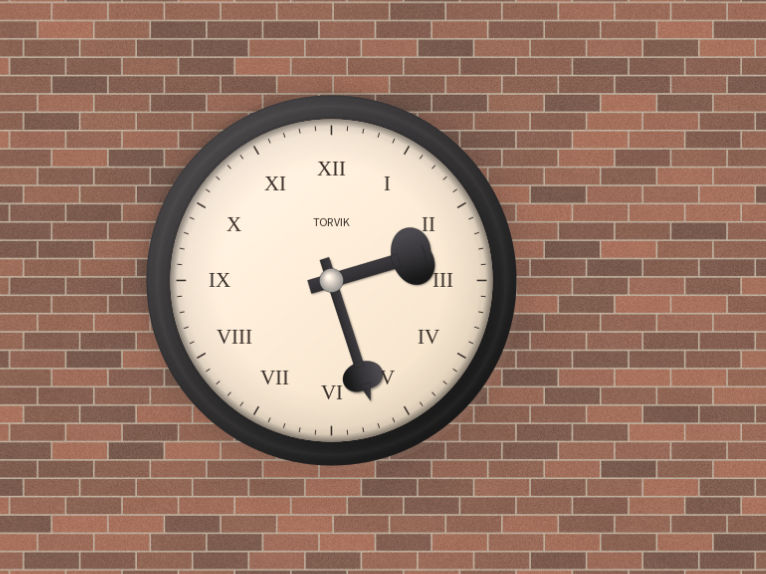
2 h 27 min
